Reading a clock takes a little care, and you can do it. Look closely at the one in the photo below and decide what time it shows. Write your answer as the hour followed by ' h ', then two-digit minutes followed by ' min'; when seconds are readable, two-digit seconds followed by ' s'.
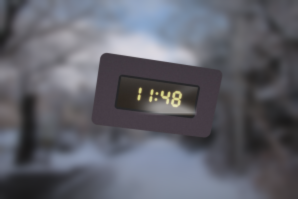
11 h 48 min
